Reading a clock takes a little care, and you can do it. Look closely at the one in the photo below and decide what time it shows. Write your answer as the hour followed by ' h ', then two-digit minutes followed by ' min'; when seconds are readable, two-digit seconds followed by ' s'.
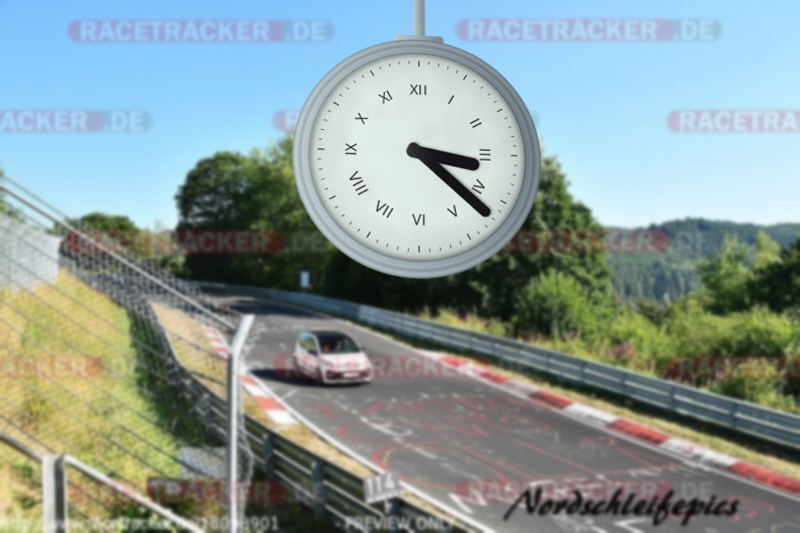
3 h 22 min
